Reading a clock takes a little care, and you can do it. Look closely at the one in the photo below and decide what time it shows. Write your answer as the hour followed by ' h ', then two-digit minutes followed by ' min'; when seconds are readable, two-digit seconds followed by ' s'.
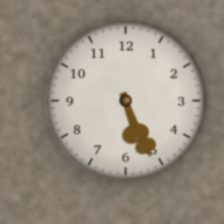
5 h 26 min
